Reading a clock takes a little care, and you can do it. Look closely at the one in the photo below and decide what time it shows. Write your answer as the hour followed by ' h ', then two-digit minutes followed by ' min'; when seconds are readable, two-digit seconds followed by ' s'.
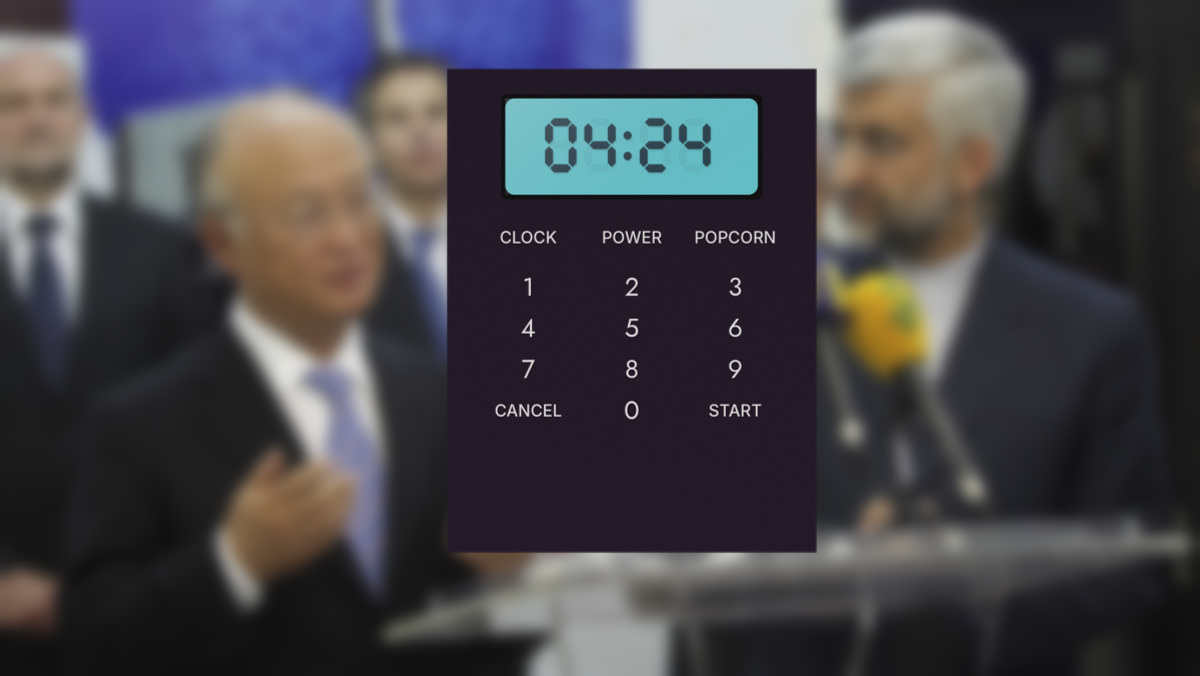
4 h 24 min
